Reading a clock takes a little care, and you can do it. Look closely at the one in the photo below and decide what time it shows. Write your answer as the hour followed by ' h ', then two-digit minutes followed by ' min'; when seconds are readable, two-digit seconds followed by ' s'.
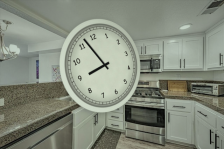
8 h 57 min
